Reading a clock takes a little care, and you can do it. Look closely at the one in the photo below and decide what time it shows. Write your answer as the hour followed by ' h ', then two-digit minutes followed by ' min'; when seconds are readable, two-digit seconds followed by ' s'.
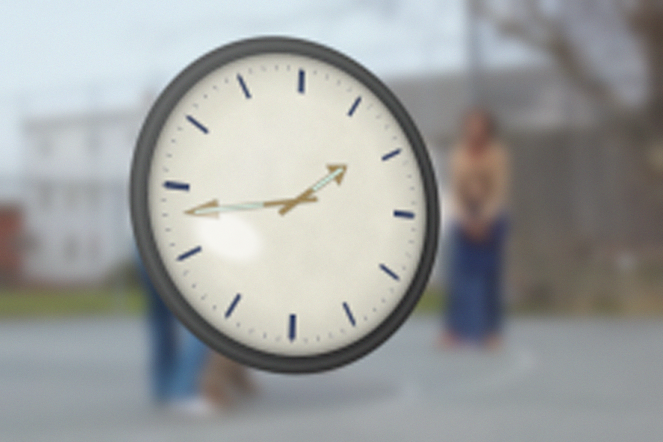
1 h 43 min
